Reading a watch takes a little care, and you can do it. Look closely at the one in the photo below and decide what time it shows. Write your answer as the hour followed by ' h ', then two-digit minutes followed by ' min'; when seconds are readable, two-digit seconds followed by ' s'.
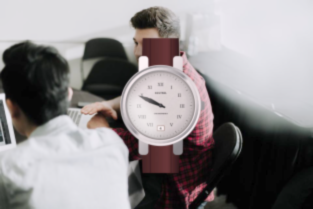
9 h 49 min
